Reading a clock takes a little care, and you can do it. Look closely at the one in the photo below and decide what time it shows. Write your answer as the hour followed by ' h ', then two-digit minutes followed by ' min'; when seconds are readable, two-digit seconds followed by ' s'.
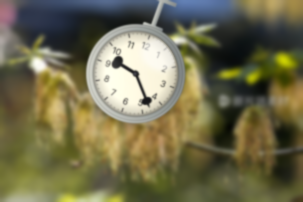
9 h 23 min
